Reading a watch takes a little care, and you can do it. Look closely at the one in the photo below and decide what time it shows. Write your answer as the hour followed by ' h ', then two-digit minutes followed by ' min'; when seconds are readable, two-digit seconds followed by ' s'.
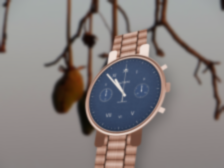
10 h 53 min
